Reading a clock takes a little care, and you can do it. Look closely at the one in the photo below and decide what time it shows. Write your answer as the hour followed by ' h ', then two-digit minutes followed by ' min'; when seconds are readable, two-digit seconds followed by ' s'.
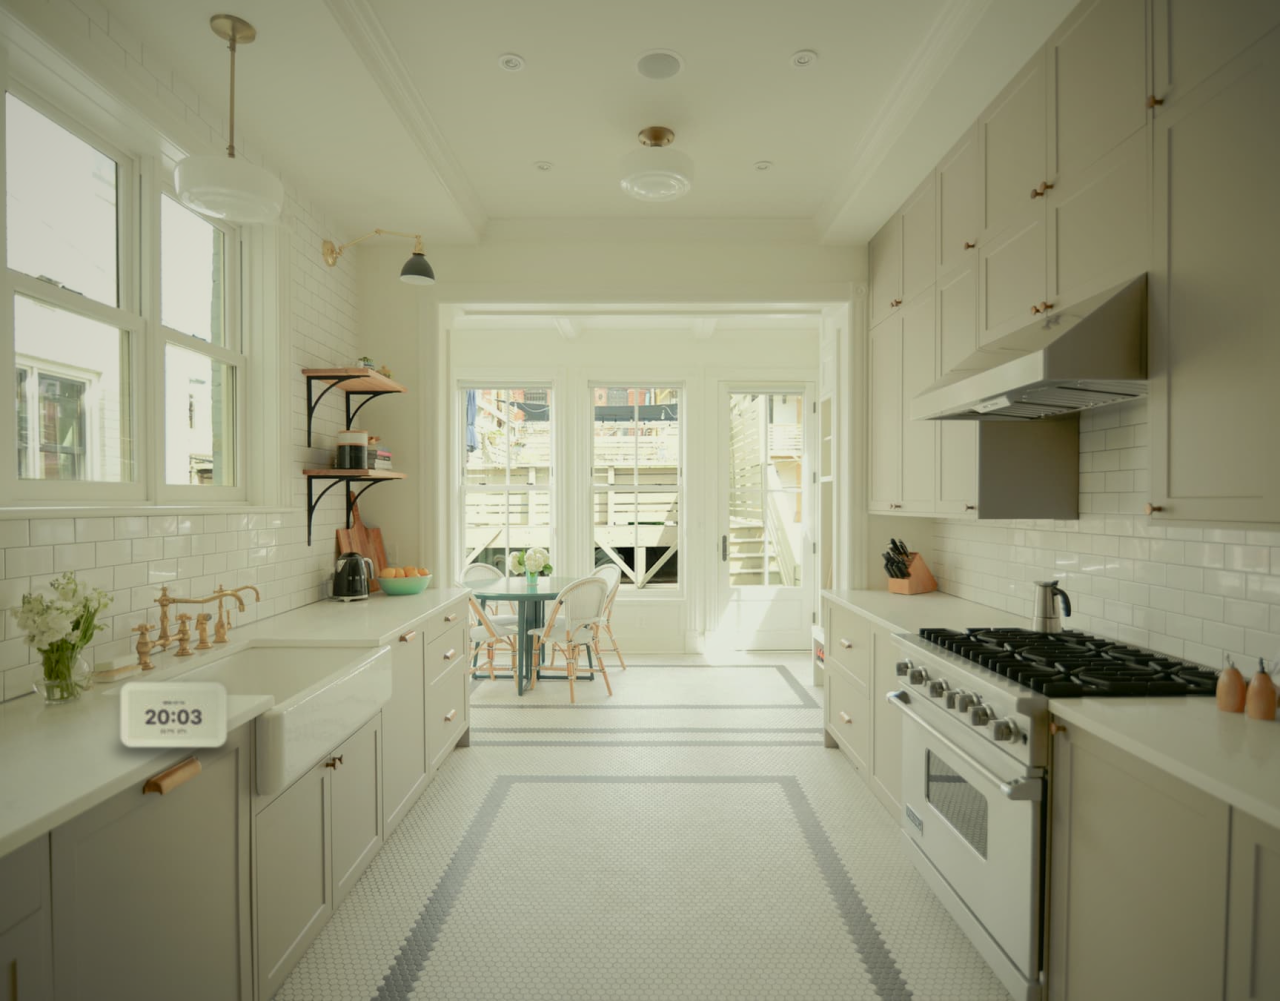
20 h 03 min
